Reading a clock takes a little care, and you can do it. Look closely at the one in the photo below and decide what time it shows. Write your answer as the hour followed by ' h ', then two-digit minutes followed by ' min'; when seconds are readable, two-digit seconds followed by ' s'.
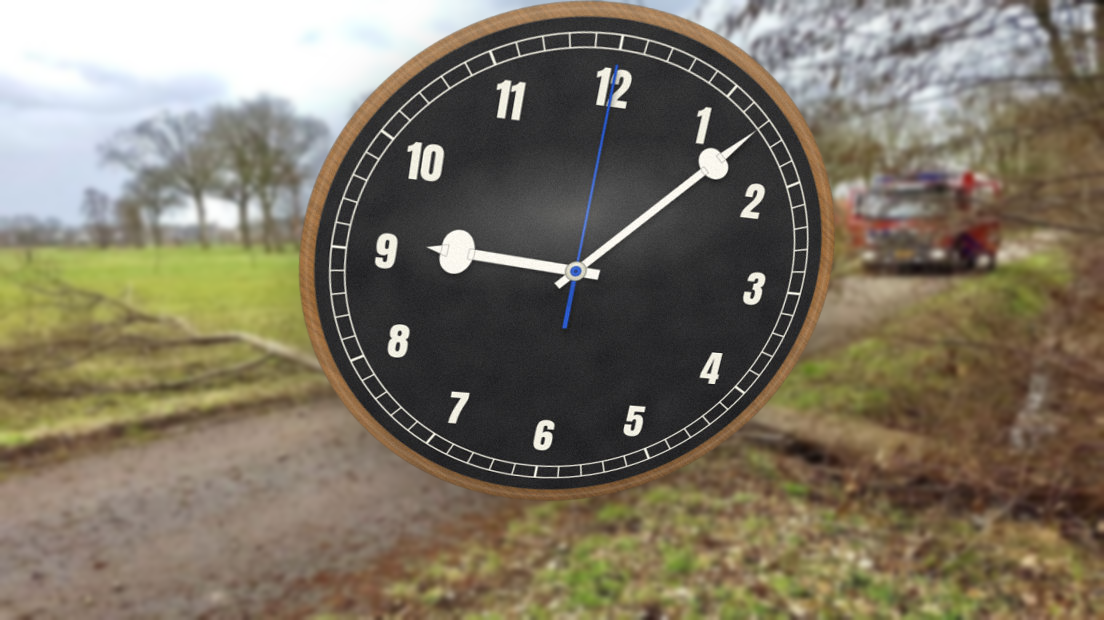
9 h 07 min 00 s
